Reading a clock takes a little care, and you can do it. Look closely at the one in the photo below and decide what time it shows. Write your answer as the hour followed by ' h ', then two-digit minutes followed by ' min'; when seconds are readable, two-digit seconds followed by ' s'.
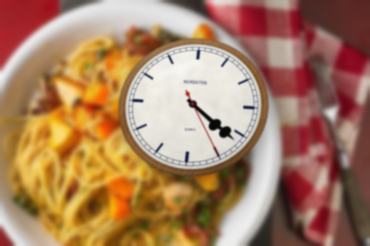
4 h 21 min 25 s
